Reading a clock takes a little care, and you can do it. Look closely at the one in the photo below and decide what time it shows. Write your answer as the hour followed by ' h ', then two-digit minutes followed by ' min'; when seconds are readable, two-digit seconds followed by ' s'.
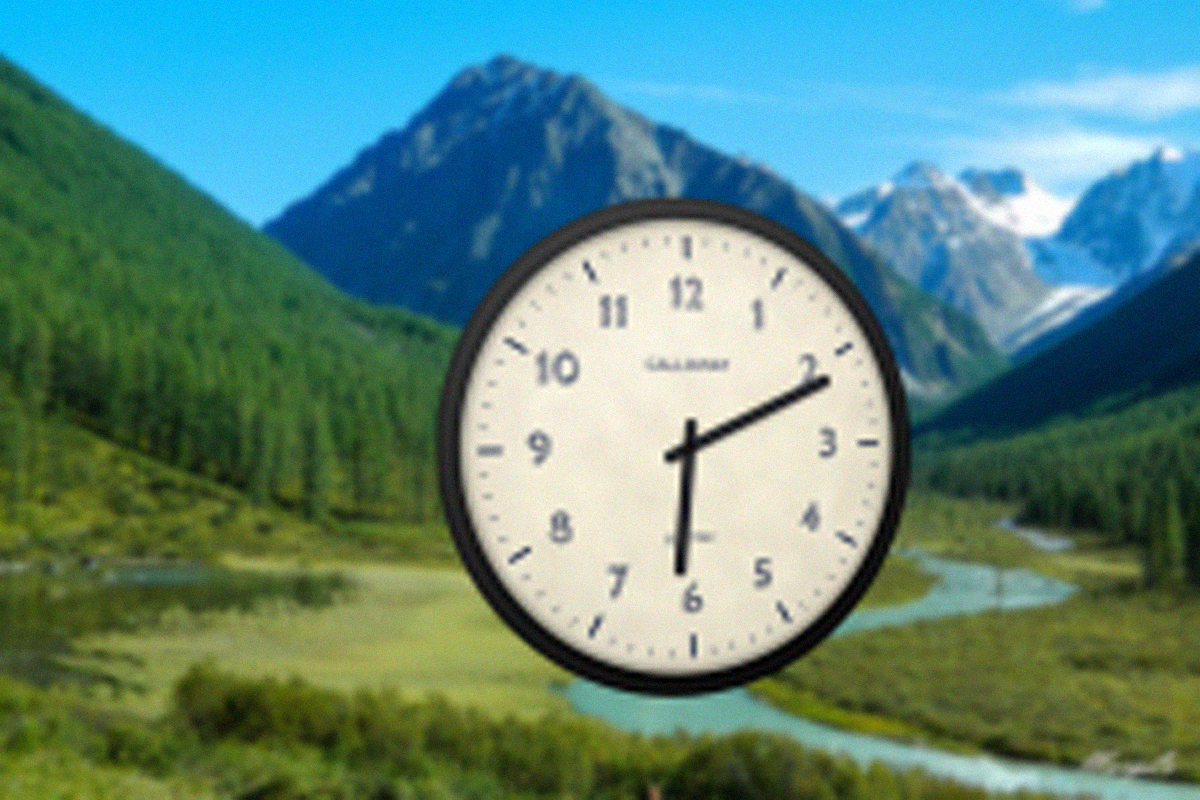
6 h 11 min
